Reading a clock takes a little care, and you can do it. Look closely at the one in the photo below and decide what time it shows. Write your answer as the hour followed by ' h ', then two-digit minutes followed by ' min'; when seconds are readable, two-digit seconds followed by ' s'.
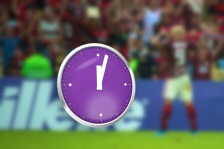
12 h 03 min
